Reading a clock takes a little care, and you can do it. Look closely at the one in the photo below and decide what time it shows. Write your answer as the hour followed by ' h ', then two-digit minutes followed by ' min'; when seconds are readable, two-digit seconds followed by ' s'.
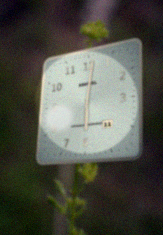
6 h 01 min
